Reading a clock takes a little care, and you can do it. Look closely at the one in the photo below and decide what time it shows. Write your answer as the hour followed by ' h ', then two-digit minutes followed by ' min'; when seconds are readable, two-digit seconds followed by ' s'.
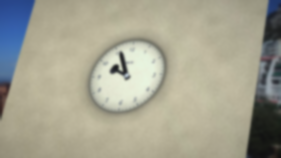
9 h 56 min
